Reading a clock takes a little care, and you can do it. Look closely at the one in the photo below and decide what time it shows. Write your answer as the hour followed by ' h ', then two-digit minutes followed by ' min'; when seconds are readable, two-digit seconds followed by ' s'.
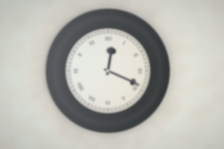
12 h 19 min
